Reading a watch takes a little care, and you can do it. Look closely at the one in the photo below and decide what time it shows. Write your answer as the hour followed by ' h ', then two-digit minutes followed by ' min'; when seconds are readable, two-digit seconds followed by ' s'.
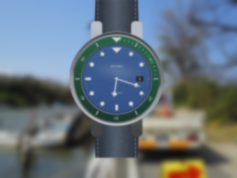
6 h 18 min
